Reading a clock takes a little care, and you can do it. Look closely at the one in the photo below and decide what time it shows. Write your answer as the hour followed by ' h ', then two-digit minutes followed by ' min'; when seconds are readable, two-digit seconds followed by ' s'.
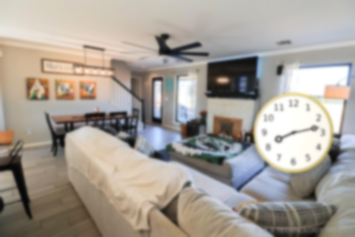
8 h 13 min
